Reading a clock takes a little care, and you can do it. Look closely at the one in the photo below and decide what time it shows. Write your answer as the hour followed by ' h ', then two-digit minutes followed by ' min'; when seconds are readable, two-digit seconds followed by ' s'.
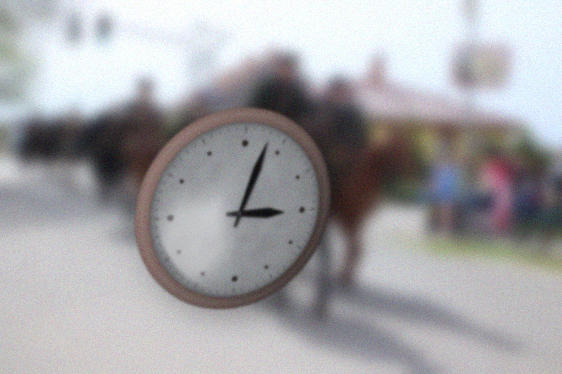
3 h 03 min
